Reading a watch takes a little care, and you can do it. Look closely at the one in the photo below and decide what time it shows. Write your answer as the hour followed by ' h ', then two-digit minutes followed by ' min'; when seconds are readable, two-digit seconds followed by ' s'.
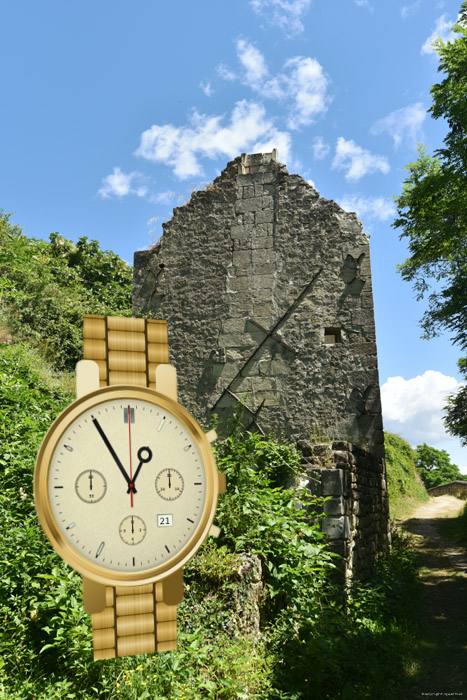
12 h 55 min
